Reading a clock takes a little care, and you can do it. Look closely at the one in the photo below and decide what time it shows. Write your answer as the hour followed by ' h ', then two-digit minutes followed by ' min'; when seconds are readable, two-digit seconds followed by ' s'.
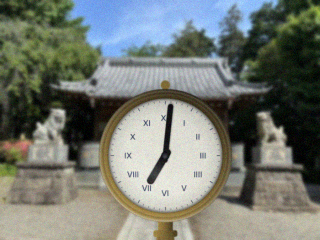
7 h 01 min
